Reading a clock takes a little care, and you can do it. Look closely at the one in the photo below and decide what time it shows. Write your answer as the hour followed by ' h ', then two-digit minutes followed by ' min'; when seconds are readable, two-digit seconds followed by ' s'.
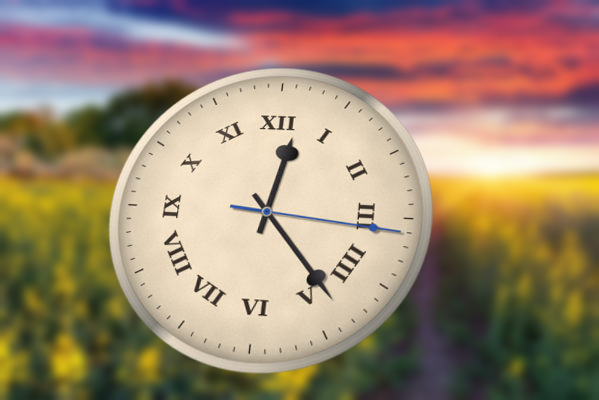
12 h 23 min 16 s
